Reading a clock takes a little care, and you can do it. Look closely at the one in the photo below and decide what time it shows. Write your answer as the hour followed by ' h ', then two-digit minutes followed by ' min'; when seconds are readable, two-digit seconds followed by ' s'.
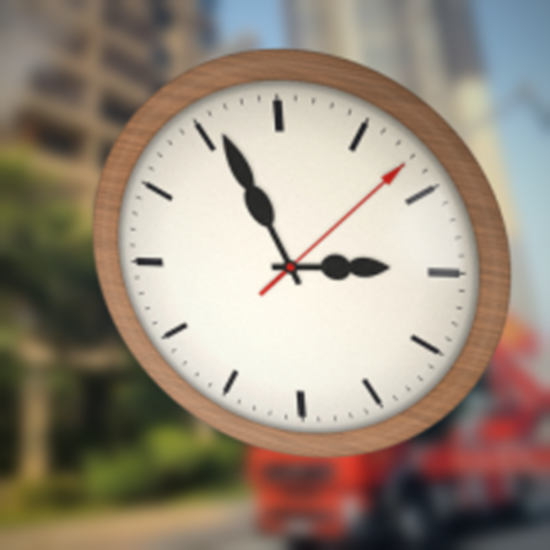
2 h 56 min 08 s
